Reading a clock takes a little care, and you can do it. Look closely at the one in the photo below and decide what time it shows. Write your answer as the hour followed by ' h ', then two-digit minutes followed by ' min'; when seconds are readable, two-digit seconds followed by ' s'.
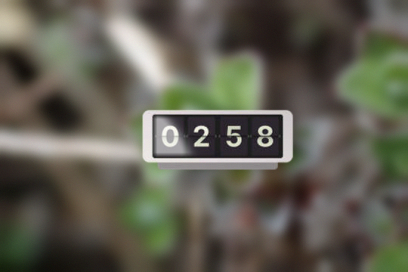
2 h 58 min
